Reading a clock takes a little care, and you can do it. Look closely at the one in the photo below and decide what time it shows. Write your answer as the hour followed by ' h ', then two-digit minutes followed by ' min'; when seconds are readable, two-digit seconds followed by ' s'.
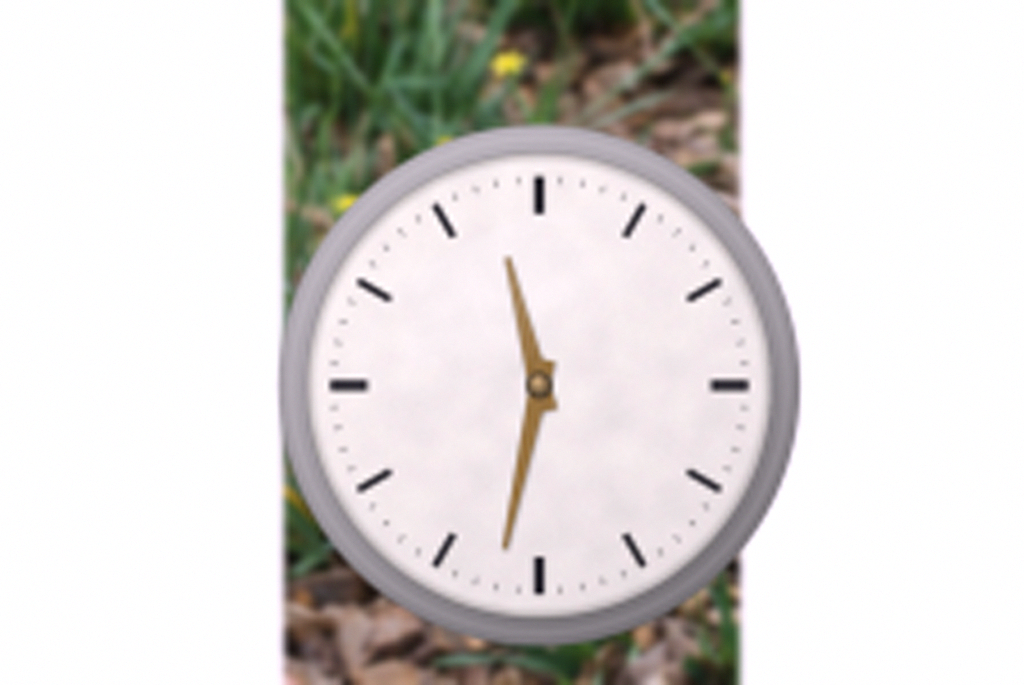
11 h 32 min
